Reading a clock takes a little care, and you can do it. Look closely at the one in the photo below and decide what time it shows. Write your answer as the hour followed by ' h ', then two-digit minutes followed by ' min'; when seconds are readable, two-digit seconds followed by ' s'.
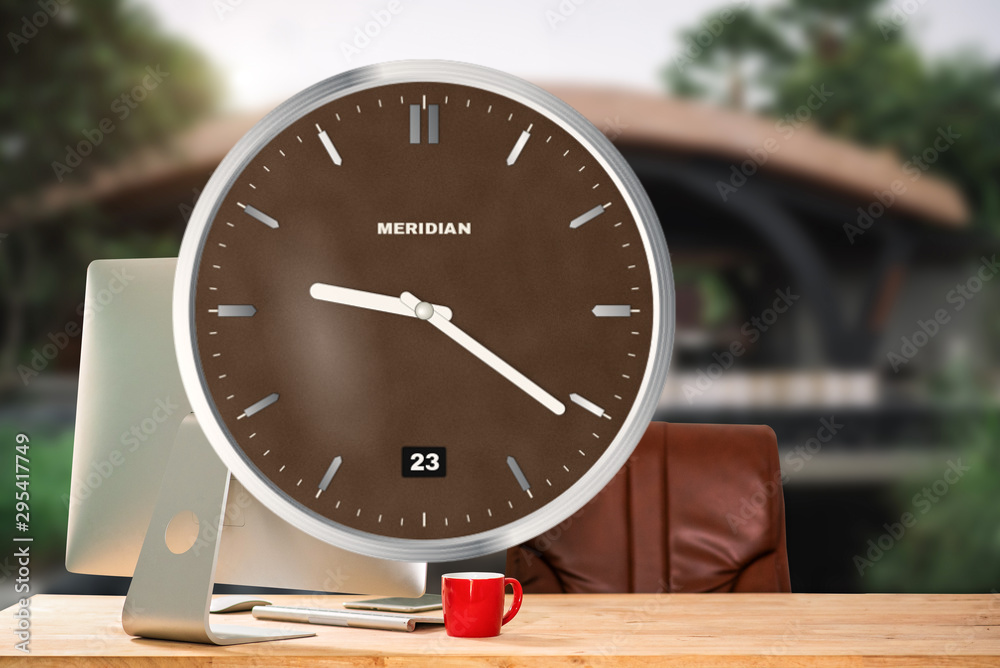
9 h 21 min
